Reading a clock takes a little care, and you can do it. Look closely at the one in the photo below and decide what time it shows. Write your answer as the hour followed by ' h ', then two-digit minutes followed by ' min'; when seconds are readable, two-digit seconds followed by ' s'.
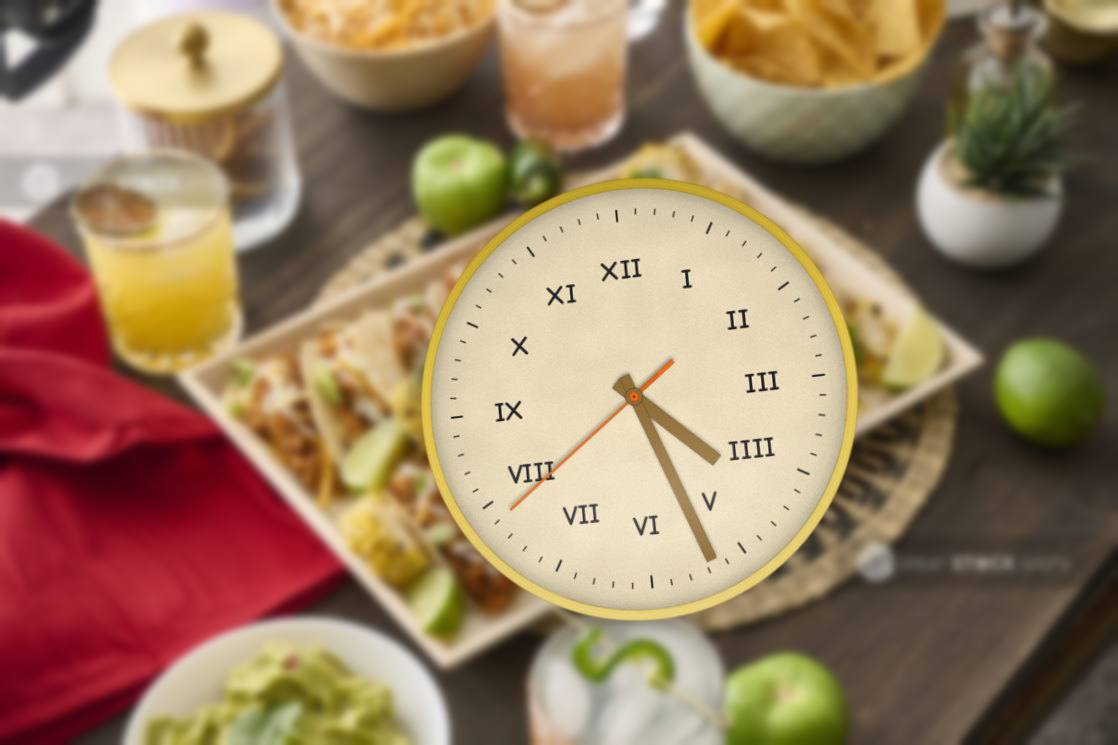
4 h 26 min 39 s
